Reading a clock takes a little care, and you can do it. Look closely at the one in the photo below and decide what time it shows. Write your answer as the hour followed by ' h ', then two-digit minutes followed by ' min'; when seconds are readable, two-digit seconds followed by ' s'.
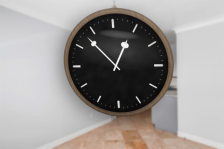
12 h 53 min
